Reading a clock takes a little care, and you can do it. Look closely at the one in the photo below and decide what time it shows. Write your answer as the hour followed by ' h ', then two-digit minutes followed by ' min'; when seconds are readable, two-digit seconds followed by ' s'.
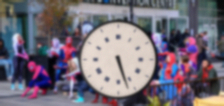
5 h 27 min
